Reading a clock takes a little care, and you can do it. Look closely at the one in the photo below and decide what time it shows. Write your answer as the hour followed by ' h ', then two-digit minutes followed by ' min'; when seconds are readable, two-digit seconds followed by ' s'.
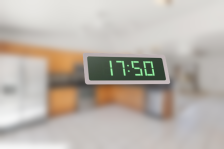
17 h 50 min
